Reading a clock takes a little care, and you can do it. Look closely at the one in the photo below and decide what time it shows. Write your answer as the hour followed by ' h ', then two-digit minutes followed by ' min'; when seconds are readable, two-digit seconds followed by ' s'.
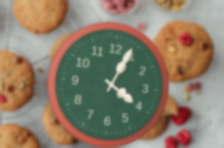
4 h 04 min
